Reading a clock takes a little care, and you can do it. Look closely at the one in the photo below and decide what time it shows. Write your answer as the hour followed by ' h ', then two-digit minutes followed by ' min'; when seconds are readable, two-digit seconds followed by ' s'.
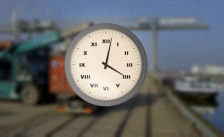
4 h 02 min
